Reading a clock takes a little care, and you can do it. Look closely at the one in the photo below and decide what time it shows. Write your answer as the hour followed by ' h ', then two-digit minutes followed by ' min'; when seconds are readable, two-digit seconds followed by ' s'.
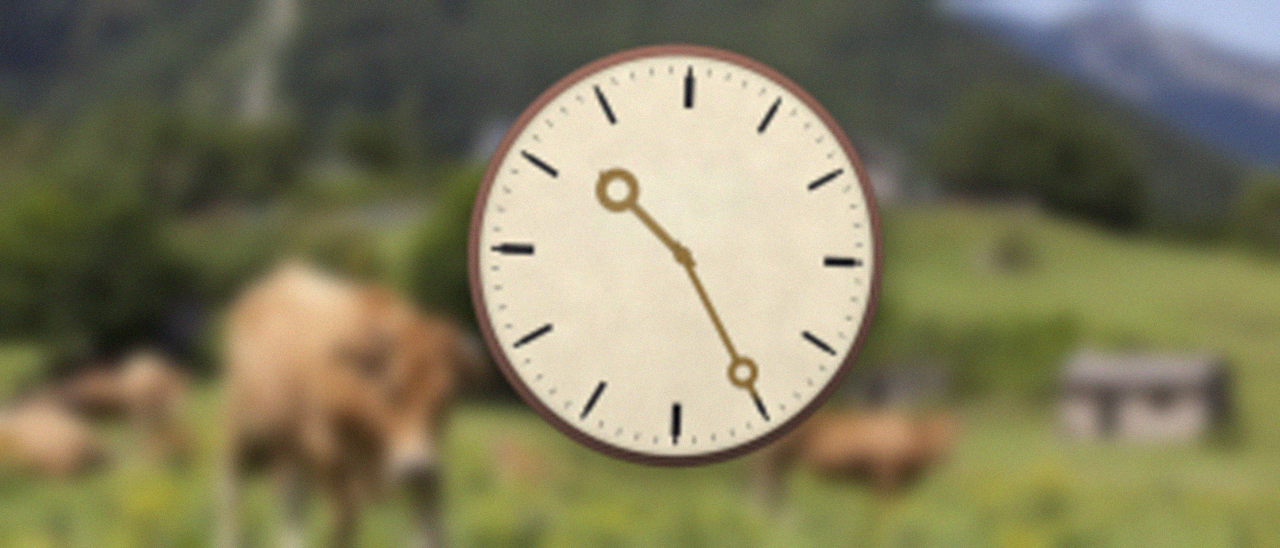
10 h 25 min
